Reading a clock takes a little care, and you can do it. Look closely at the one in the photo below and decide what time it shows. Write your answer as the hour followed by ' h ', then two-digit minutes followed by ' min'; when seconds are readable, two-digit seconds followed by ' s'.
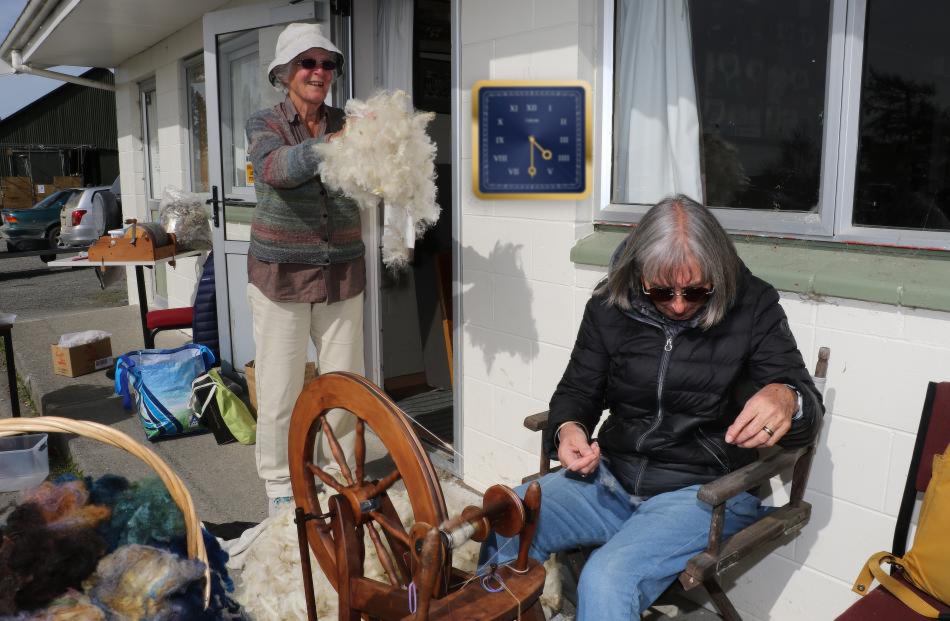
4 h 30 min
